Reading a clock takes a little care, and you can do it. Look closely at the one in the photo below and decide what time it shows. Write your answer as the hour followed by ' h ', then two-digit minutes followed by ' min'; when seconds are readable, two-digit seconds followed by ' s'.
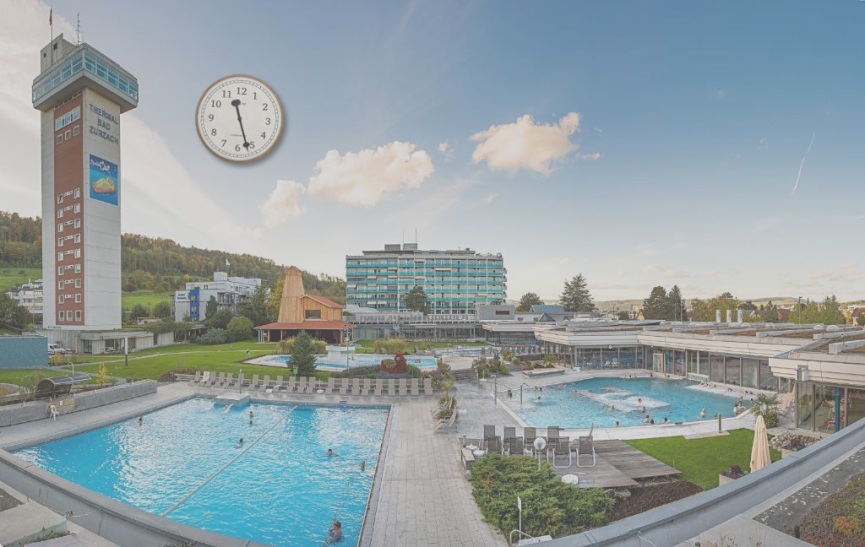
11 h 27 min
